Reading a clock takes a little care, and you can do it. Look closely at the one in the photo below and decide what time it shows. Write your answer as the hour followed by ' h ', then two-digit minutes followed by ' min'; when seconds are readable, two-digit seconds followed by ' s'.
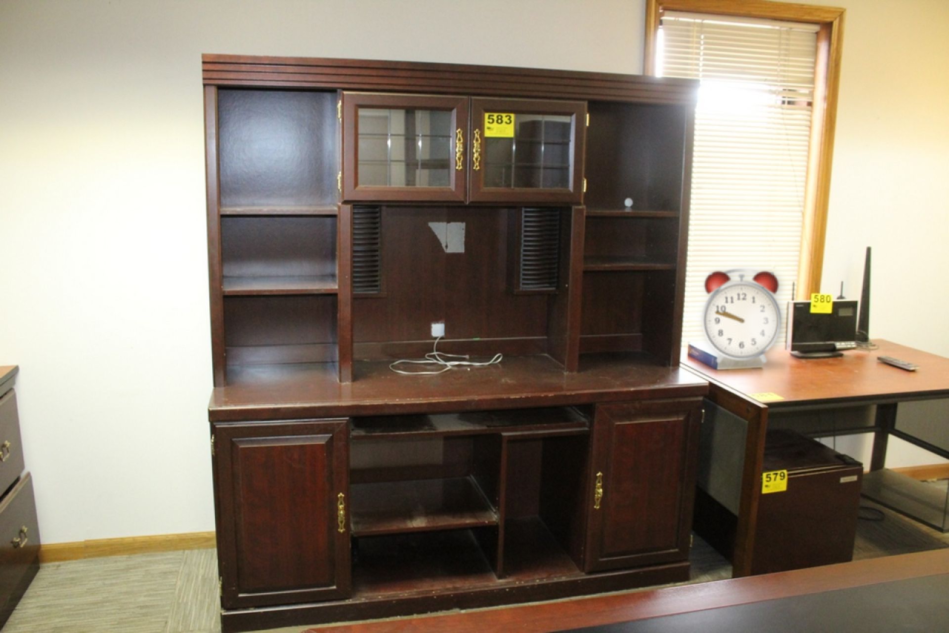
9 h 48 min
